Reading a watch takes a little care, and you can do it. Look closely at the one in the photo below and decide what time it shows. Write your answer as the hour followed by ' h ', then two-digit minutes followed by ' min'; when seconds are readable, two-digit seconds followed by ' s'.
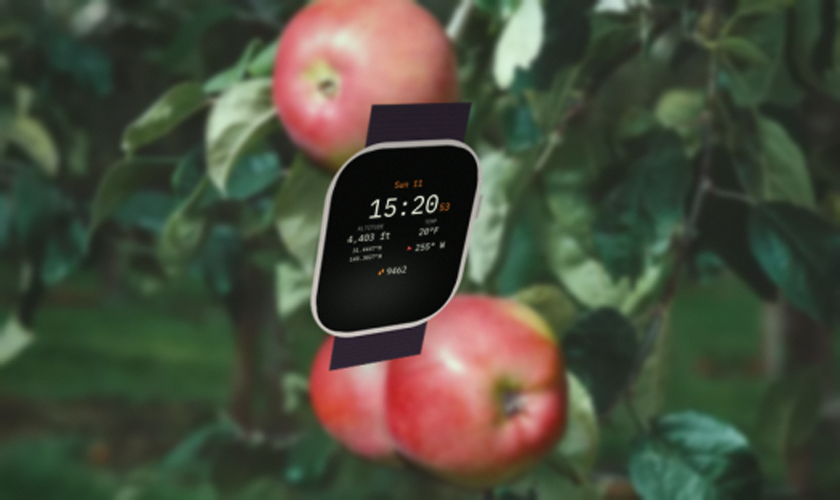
15 h 20 min
